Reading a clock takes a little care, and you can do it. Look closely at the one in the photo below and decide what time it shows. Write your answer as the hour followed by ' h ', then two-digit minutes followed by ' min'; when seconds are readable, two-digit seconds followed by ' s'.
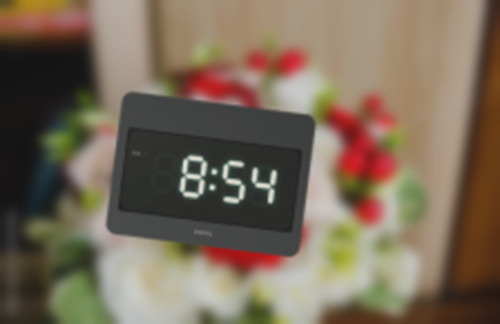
8 h 54 min
